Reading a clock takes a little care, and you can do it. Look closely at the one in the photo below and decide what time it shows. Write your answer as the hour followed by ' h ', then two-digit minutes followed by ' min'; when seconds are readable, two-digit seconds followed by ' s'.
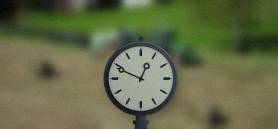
12 h 49 min
